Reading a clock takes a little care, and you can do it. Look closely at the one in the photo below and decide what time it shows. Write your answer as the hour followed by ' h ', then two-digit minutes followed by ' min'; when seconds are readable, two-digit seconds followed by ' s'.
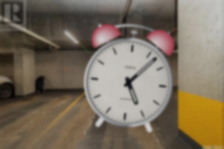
5 h 07 min
